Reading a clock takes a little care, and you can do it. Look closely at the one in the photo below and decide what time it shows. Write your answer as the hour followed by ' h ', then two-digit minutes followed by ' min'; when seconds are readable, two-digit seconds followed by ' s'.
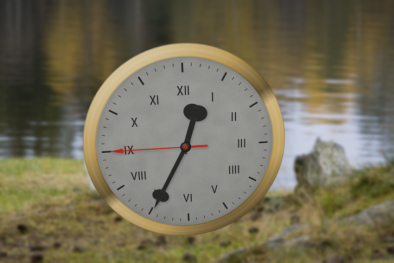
12 h 34 min 45 s
